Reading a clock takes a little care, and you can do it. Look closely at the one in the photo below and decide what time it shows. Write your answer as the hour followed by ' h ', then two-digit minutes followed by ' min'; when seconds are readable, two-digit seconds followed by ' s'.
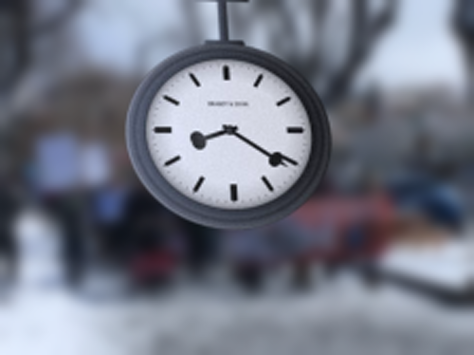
8 h 21 min
